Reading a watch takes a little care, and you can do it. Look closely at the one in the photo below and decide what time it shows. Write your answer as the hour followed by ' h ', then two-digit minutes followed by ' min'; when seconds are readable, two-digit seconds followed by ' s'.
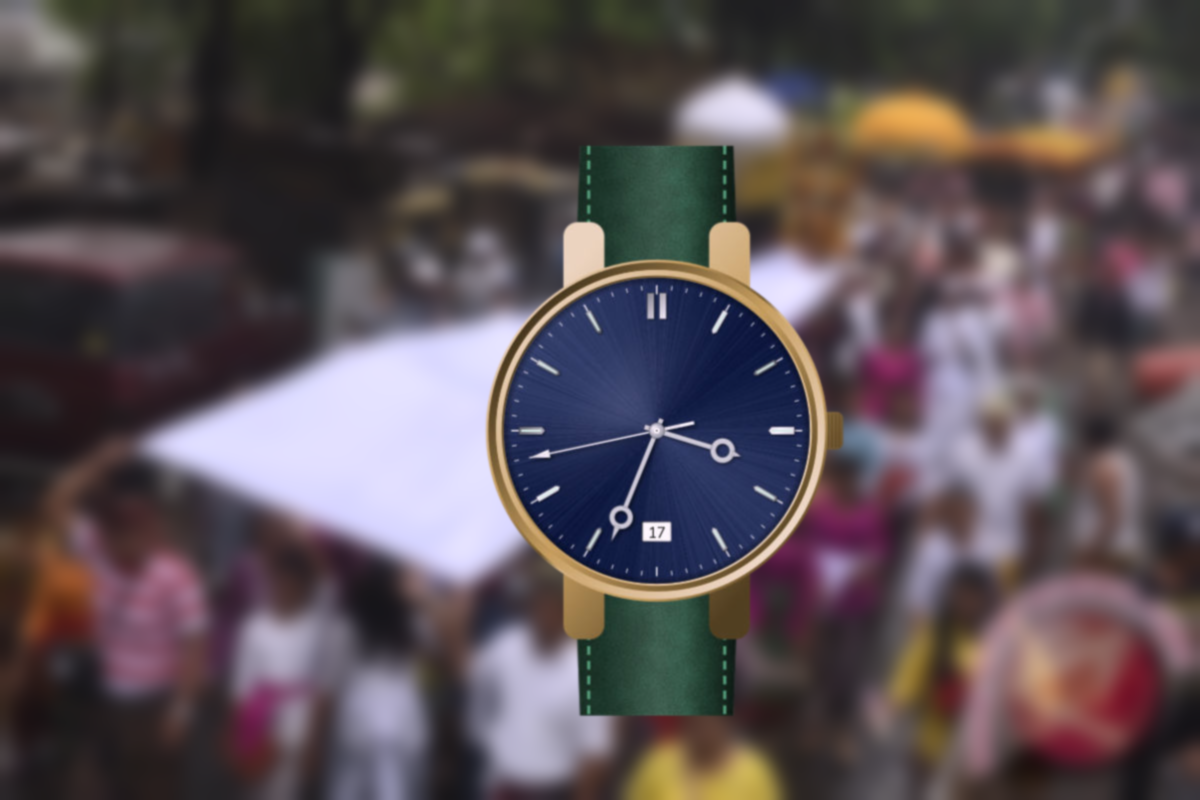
3 h 33 min 43 s
